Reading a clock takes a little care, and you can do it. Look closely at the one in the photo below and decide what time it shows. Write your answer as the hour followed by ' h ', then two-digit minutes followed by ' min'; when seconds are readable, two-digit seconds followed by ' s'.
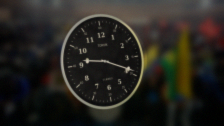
9 h 19 min
